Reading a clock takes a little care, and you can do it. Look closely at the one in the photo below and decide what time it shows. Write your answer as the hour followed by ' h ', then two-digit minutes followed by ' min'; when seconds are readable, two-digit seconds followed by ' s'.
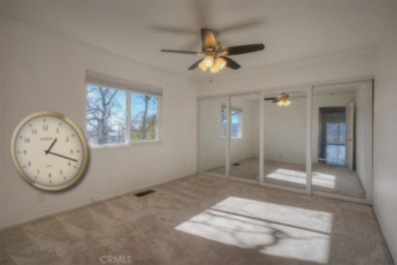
1 h 18 min
